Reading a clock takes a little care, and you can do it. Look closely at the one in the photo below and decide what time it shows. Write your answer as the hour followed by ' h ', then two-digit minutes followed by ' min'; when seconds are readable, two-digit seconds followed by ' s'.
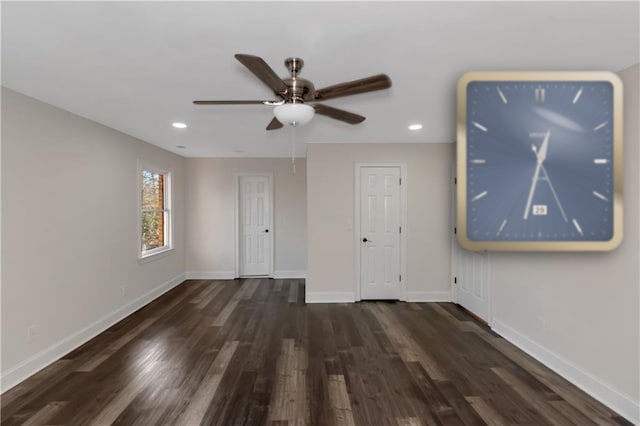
12 h 32 min 26 s
